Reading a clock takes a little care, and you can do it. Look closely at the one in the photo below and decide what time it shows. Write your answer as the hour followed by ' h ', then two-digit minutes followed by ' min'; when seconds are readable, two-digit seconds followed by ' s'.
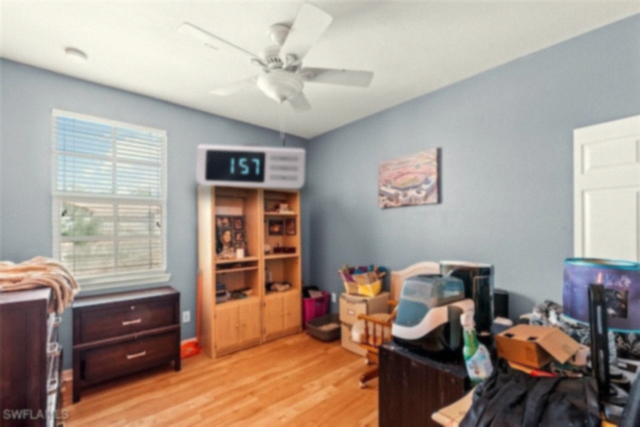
1 h 57 min
